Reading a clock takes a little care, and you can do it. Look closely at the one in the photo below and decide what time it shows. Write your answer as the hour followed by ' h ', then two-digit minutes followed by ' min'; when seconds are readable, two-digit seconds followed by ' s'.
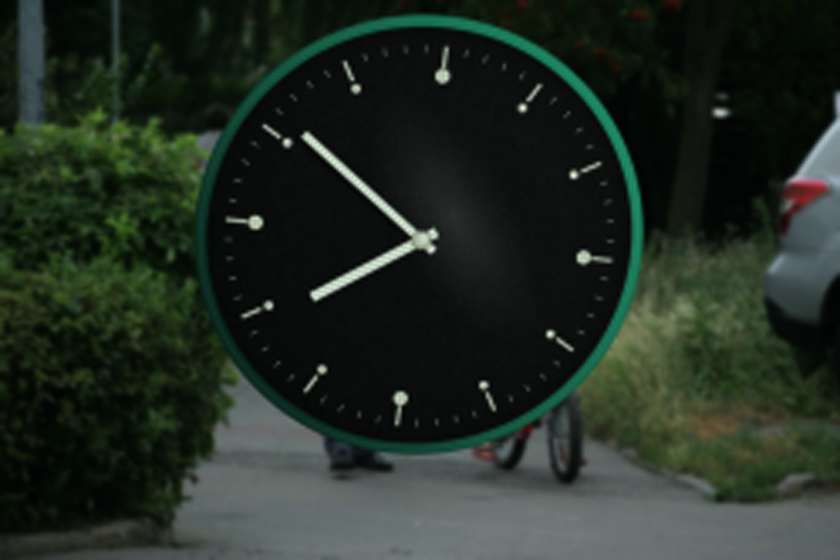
7 h 51 min
